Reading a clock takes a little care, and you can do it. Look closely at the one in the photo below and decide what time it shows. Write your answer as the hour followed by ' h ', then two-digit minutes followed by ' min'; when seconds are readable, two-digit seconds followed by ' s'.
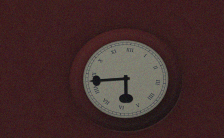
5 h 43 min
